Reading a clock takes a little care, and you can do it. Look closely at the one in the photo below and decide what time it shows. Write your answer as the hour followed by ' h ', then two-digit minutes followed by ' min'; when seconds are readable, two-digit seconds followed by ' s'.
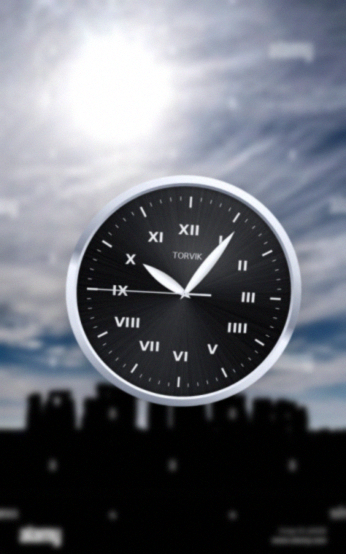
10 h 05 min 45 s
